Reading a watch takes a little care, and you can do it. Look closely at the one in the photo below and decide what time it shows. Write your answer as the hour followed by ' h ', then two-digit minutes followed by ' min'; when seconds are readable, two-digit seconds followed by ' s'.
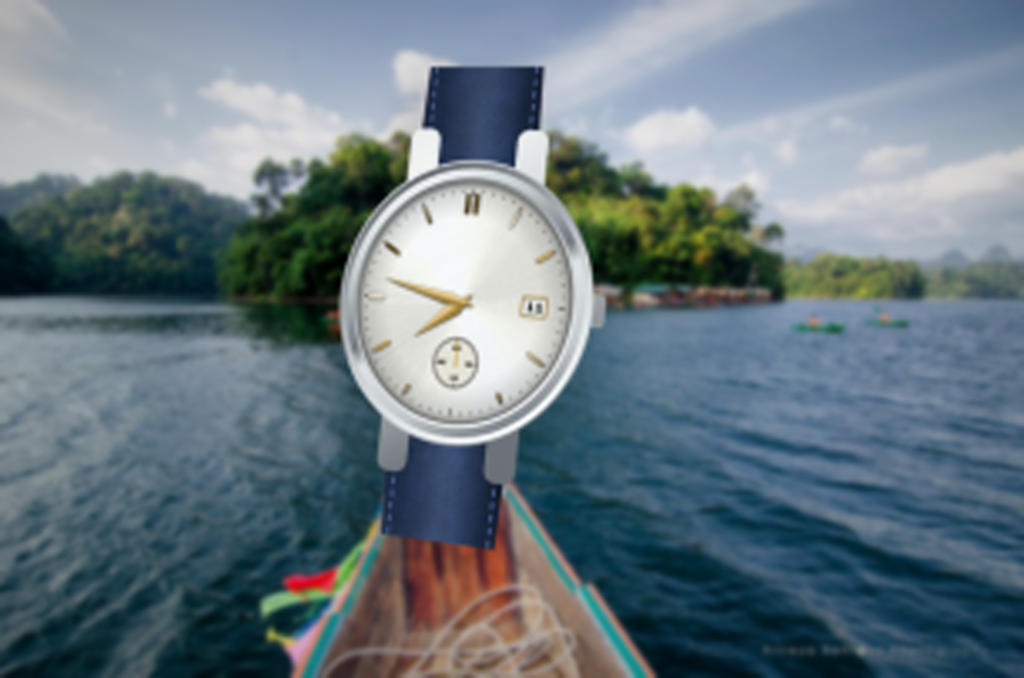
7 h 47 min
